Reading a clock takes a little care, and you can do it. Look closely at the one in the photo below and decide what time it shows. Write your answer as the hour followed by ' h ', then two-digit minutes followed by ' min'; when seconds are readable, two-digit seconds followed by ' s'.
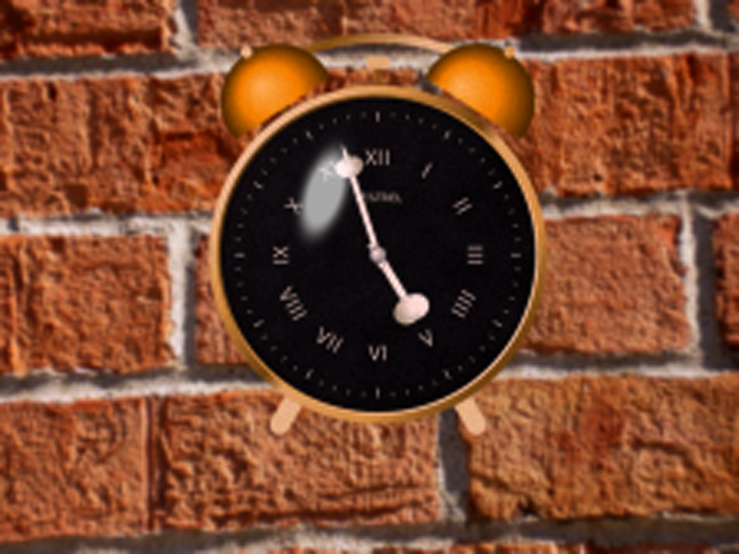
4 h 57 min
